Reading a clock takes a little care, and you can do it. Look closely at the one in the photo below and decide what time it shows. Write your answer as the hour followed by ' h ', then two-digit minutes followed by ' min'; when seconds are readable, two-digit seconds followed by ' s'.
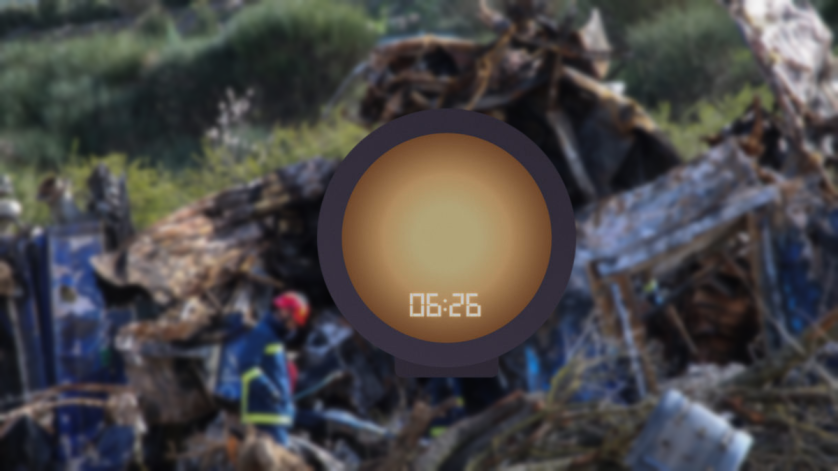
6 h 26 min
